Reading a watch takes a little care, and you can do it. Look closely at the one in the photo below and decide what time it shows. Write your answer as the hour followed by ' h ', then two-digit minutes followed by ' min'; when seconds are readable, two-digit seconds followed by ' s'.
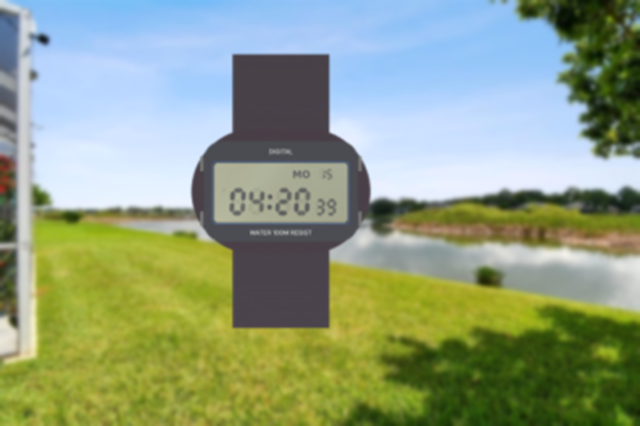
4 h 20 min 39 s
